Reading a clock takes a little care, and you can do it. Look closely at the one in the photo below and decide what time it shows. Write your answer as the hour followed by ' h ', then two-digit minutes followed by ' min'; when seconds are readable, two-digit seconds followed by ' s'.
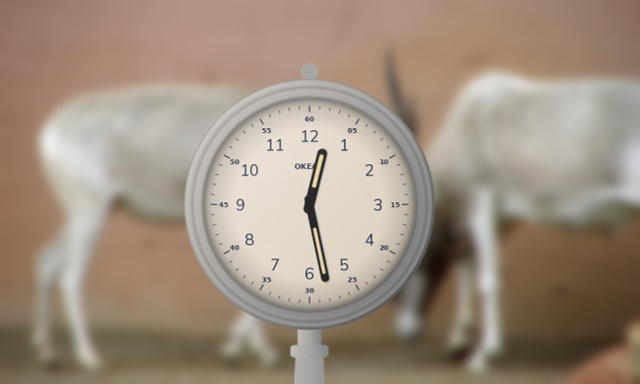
12 h 28 min
